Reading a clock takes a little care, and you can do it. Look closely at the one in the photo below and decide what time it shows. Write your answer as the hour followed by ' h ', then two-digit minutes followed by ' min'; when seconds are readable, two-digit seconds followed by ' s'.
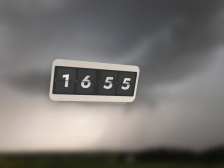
16 h 55 min
